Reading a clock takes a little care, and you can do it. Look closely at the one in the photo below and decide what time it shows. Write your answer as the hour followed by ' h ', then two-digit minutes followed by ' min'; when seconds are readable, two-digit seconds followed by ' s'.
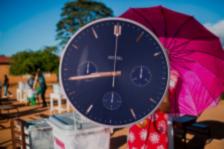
8 h 43 min
